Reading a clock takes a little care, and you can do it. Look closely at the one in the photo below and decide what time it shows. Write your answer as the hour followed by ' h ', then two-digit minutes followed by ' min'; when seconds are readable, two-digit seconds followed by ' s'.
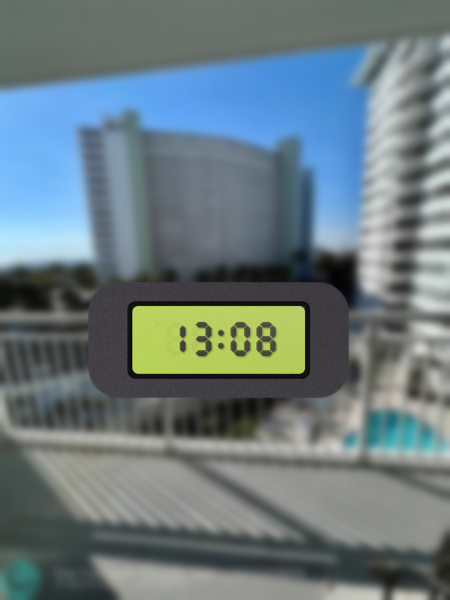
13 h 08 min
